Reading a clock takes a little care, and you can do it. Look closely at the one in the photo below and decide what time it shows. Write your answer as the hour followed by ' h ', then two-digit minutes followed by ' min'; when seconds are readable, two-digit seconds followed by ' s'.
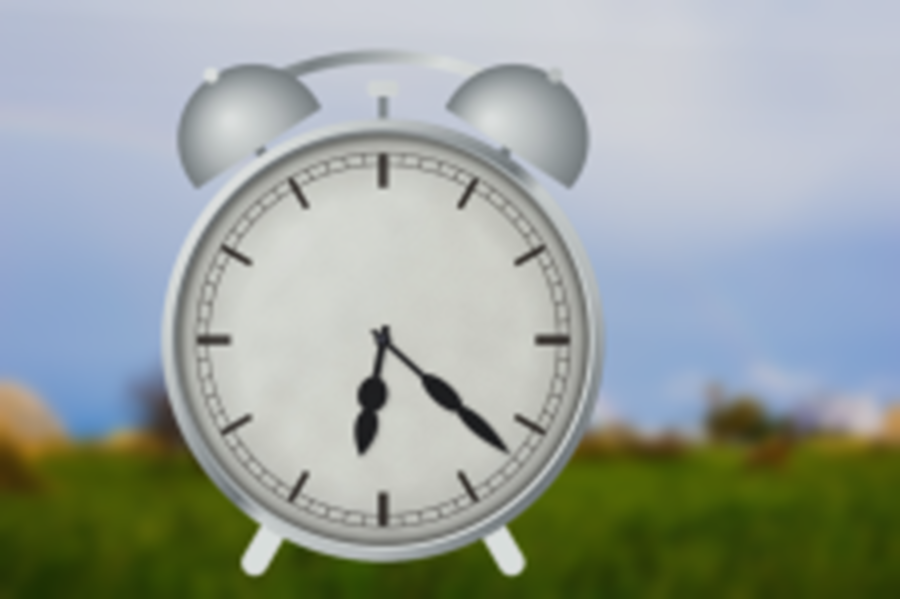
6 h 22 min
